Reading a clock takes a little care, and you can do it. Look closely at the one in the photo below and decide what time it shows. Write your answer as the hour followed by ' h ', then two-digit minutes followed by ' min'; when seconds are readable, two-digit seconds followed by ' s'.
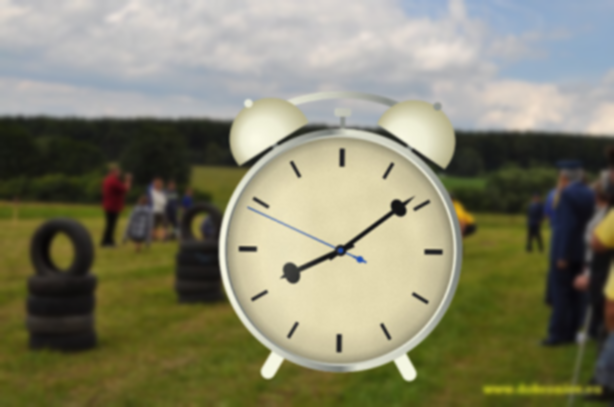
8 h 08 min 49 s
